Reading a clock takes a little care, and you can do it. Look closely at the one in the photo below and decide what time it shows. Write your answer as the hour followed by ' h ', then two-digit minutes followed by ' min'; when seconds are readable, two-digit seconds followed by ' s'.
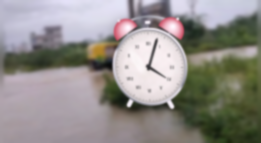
4 h 03 min
